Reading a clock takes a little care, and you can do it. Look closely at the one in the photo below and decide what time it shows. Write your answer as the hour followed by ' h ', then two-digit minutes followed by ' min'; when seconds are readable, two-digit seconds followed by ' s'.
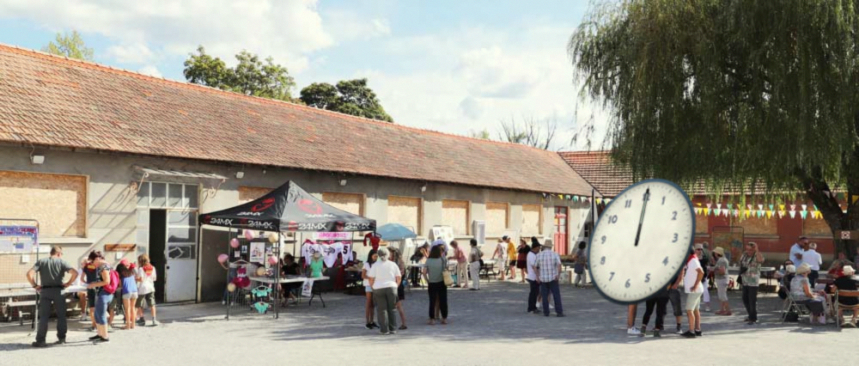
12 h 00 min
